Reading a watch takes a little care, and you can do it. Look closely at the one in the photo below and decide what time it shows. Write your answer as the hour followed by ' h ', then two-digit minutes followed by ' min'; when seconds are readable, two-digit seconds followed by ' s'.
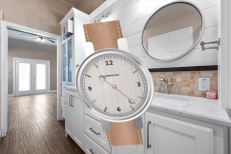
10 h 23 min
